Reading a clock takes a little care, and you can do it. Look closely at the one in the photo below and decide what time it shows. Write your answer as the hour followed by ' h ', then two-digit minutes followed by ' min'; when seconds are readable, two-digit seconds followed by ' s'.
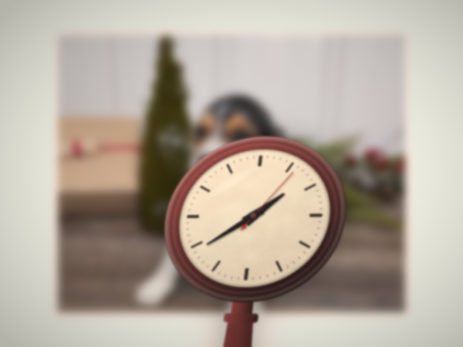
1 h 39 min 06 s
